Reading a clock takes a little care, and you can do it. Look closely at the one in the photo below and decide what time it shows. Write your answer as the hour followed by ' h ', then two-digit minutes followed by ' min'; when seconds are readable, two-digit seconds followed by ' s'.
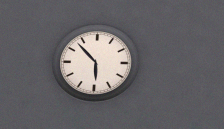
5 h 53 min
